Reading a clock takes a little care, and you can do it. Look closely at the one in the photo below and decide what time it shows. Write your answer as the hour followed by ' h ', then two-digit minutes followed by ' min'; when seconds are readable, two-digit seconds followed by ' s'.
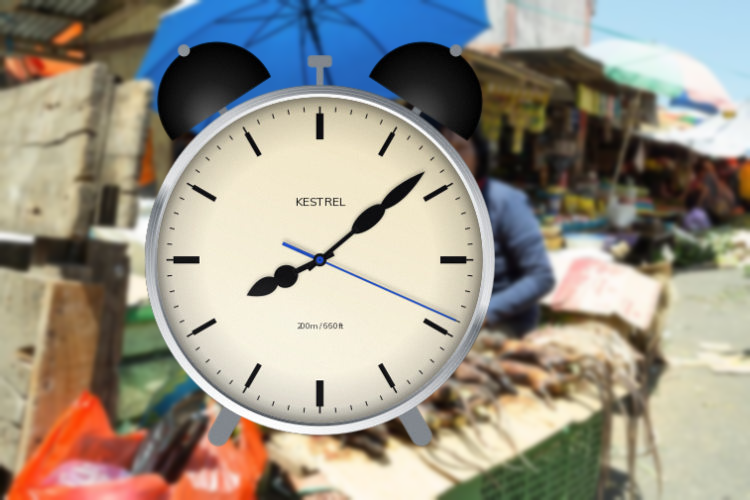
8 h 08 min 19 s
